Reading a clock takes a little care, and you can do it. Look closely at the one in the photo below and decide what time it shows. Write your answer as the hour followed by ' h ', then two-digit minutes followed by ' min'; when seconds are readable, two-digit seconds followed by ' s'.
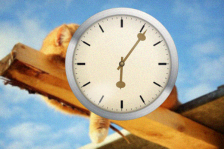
6 h 06 min
